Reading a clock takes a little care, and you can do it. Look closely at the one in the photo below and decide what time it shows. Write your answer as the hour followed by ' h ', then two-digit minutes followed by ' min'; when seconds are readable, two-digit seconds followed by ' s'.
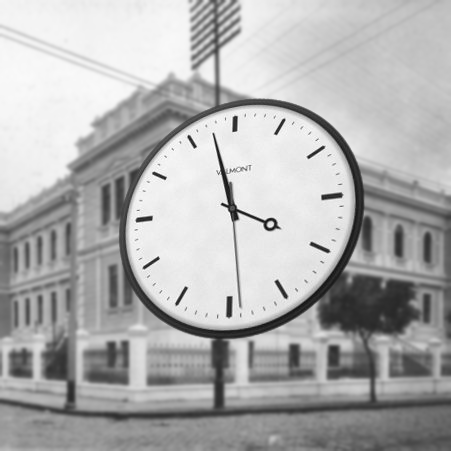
3 h 57 min 29 s
